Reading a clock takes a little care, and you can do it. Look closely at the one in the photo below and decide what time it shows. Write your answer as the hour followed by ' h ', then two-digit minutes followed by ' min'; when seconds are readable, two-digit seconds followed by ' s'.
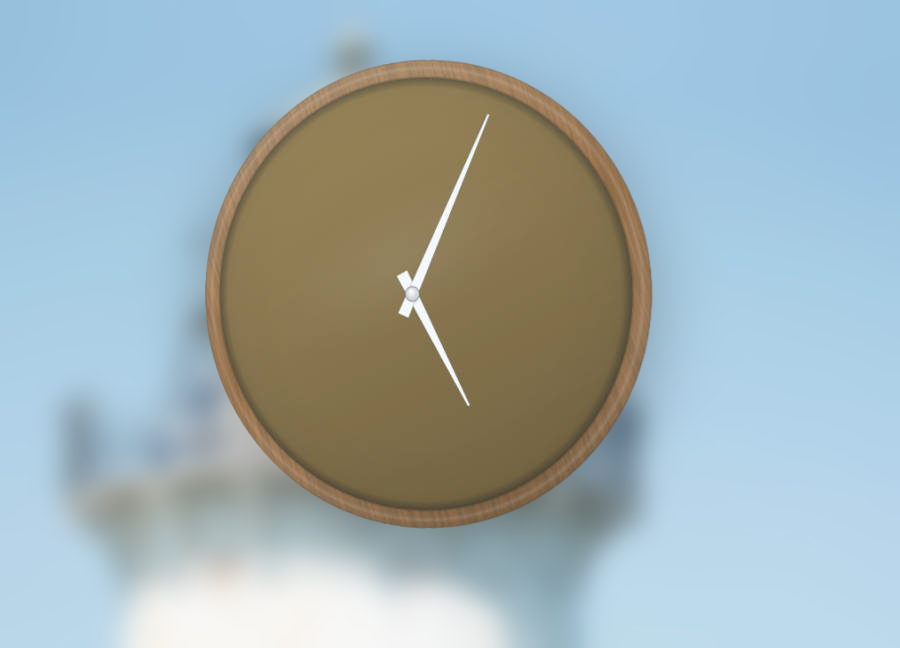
5 h 04 min
